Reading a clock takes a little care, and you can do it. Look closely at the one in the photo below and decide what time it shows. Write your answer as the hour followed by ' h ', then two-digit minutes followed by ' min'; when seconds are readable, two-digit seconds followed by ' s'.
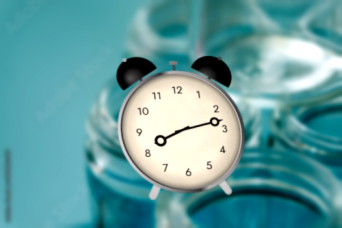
8 h 13 min
